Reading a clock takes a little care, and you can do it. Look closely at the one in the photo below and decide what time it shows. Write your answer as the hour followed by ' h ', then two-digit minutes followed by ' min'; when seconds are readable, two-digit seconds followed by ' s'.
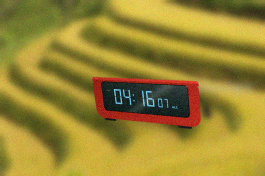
4 h 16 min 07 s
